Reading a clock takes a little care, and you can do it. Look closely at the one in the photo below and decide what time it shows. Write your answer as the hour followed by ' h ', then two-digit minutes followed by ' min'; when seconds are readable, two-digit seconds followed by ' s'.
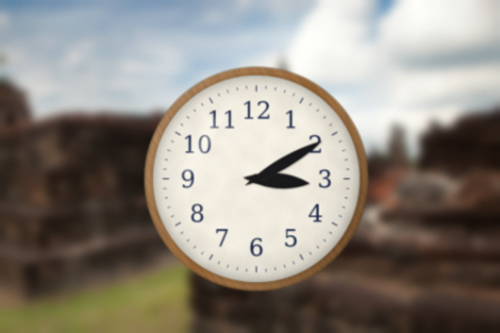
3 h 10 min
